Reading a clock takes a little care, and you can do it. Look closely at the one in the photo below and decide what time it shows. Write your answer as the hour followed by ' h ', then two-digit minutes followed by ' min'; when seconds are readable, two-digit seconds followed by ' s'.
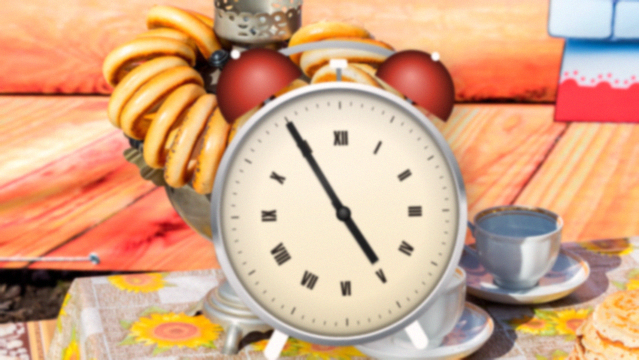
4 h 55 min
